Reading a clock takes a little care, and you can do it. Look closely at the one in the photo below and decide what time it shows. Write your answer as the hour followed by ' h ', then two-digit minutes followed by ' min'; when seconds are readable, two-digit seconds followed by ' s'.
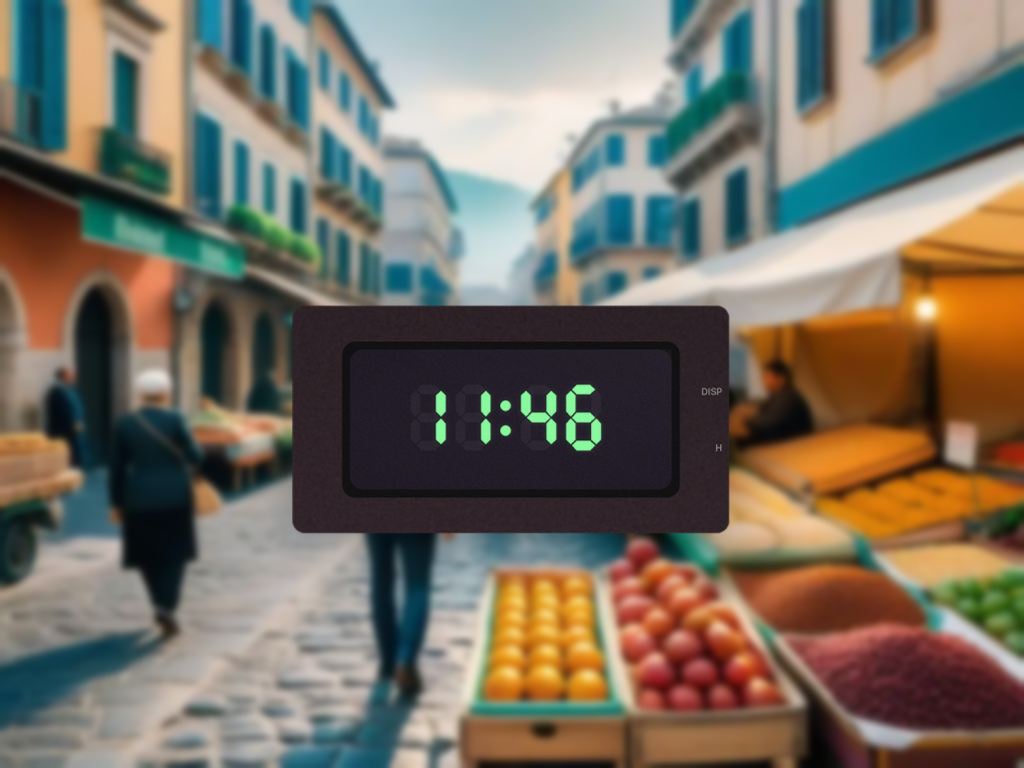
11 h 46 min
